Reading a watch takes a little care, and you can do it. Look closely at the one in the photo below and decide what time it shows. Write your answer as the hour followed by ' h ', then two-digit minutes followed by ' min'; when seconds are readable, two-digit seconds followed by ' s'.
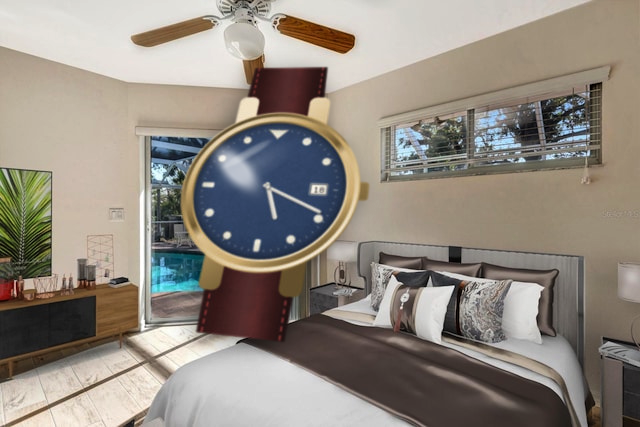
5 h 19 min
